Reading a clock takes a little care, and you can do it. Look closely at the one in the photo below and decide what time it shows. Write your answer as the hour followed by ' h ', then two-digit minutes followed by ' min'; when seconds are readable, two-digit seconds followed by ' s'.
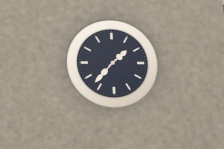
1 h 37 min
